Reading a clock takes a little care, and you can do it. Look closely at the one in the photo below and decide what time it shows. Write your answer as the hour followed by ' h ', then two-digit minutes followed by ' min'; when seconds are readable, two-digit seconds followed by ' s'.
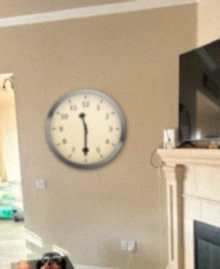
11 h 30 min
